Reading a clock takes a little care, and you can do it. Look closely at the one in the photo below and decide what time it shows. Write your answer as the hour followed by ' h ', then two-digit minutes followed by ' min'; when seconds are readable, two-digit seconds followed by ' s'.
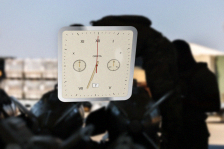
6 h 33 min
